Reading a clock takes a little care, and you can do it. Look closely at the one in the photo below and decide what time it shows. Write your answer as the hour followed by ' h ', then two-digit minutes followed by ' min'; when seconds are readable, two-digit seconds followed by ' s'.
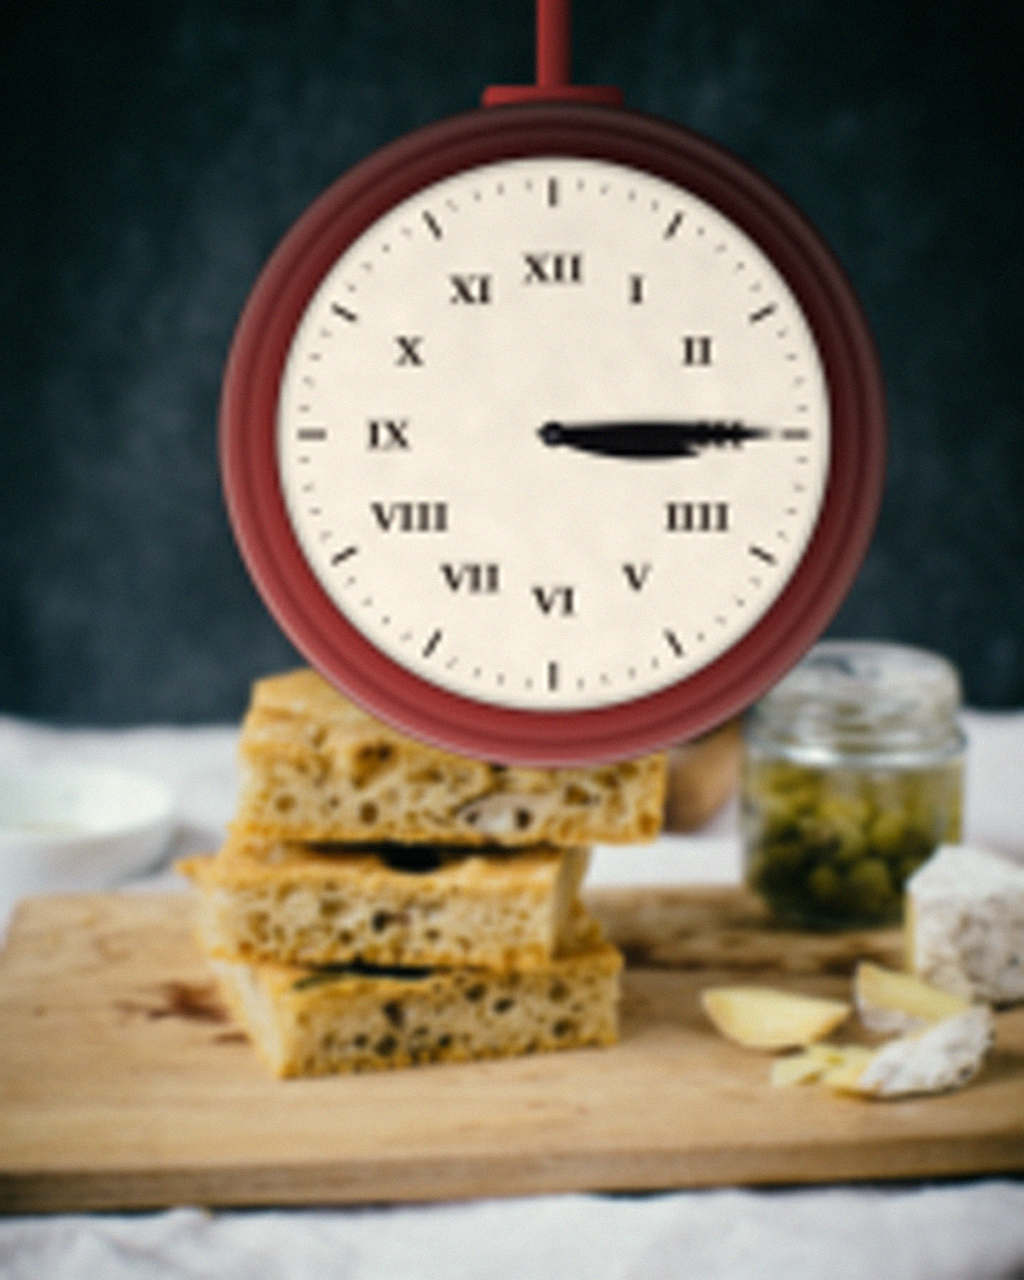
3 h 15 min
